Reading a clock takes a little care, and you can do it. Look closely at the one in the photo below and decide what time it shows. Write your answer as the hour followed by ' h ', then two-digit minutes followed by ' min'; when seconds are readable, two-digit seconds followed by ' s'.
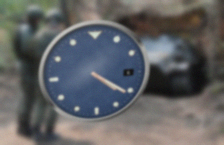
4 h 21 min
